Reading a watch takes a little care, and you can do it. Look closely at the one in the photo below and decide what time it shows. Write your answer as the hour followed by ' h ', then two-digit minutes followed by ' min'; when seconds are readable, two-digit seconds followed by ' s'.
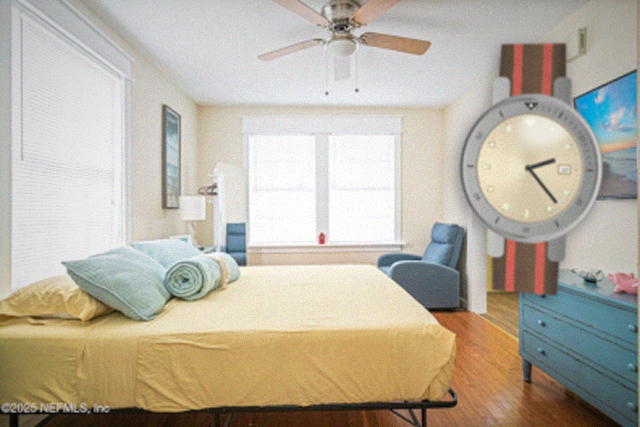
2 h 23 min
